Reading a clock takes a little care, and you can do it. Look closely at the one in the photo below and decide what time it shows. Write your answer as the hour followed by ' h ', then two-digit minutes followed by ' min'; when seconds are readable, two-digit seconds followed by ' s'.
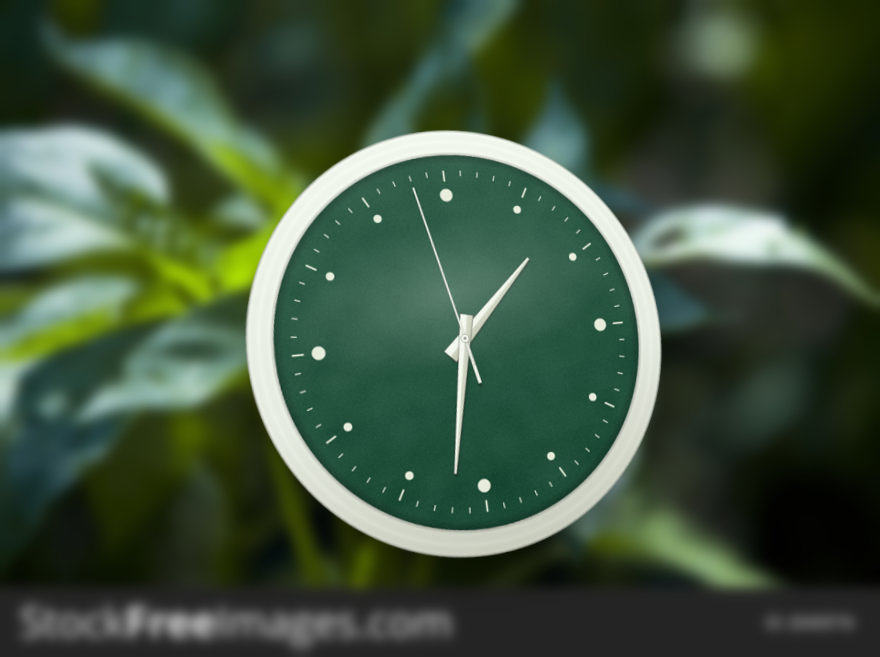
1 h 31 min 58 s
